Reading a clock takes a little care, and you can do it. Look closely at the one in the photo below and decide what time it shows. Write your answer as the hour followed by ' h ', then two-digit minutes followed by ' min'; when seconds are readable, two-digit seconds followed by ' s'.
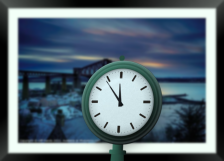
11 h 54 min
